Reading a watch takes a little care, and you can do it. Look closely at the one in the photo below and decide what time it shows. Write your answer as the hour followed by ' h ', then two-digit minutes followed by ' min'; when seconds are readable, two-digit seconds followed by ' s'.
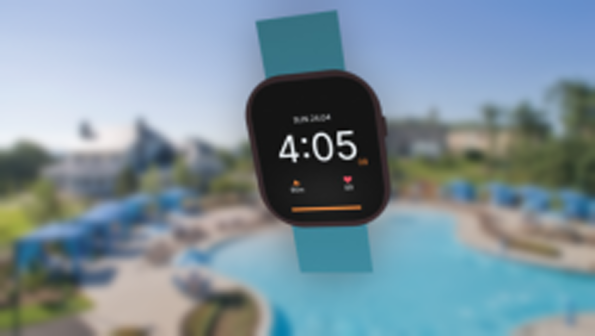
4 h 05 min
